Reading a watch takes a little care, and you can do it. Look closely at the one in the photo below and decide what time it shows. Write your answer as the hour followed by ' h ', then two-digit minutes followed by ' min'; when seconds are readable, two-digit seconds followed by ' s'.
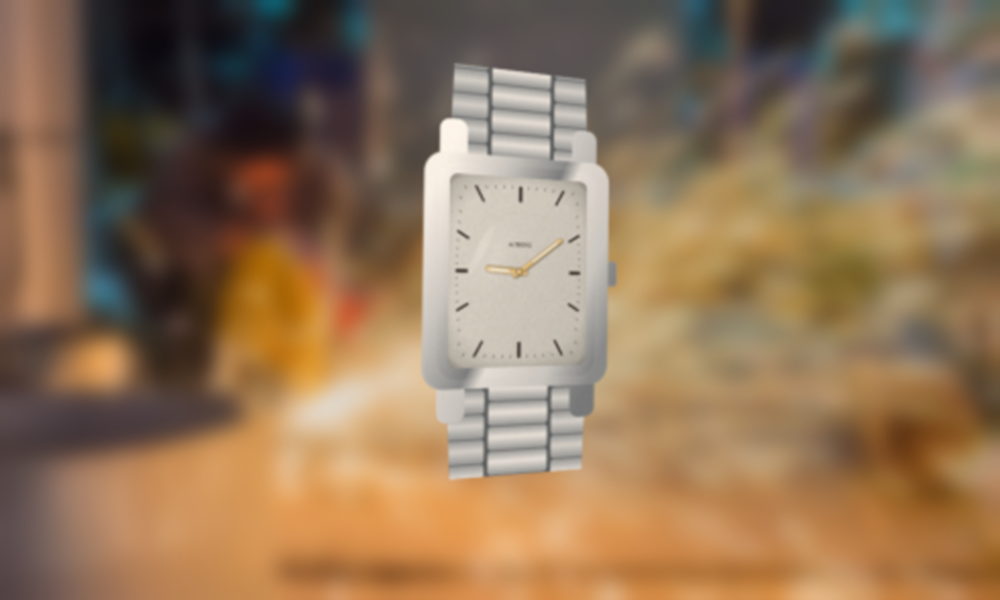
9 h 09 min
